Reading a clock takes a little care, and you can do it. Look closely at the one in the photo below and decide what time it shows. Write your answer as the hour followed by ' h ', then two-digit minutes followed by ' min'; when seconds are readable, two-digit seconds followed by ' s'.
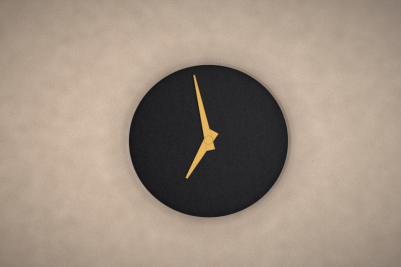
6 h 58 min
